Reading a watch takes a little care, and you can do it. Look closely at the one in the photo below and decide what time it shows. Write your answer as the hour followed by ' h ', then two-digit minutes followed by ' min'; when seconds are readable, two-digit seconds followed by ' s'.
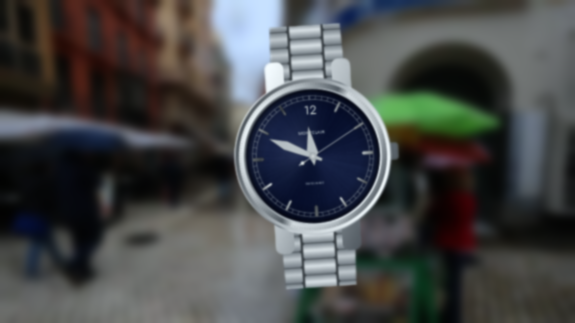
11 h 49 min 10 s
